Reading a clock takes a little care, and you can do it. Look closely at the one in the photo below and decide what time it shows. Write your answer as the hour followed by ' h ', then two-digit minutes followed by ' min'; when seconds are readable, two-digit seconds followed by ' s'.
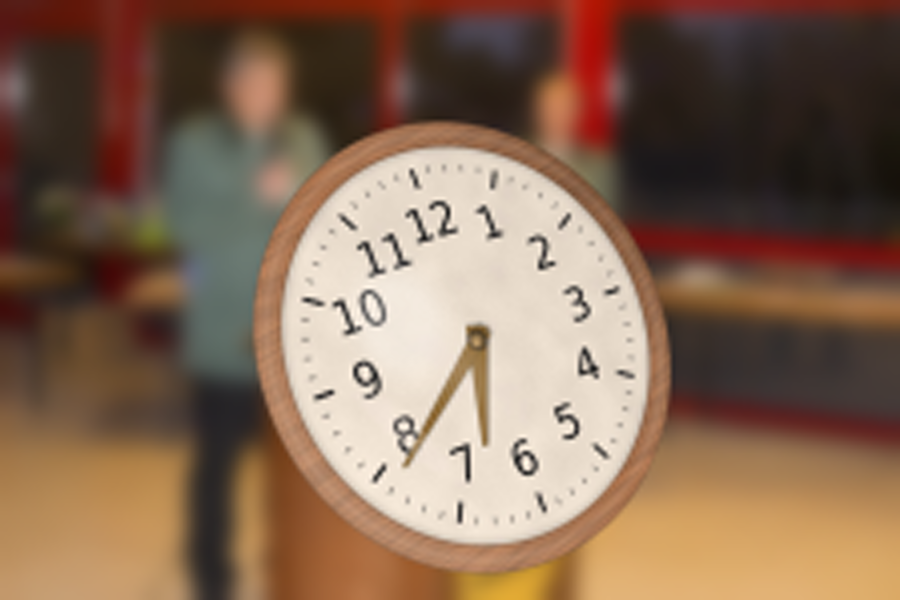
6 h 39 min
